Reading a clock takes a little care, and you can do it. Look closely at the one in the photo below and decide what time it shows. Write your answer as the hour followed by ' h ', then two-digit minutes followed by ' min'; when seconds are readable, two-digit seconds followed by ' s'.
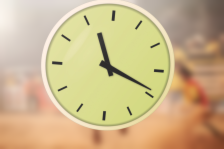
11 h 19 min
